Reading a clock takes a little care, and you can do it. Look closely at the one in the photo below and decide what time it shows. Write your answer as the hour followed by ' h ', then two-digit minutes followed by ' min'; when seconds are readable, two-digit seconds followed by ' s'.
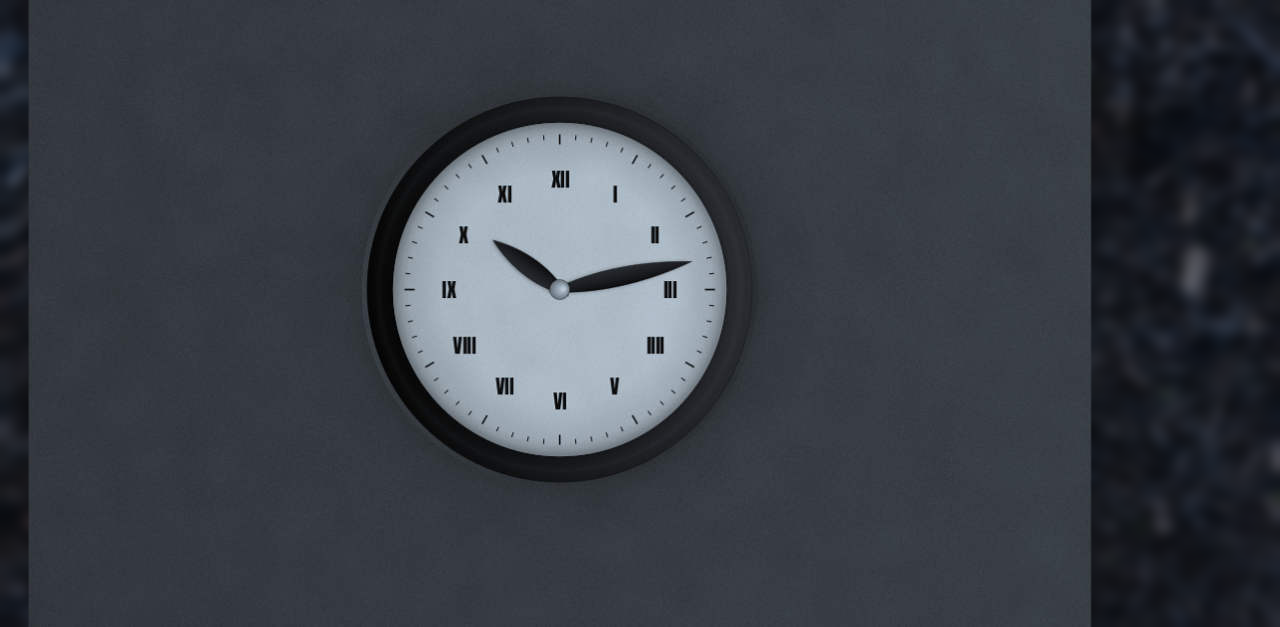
10 h 13 min
